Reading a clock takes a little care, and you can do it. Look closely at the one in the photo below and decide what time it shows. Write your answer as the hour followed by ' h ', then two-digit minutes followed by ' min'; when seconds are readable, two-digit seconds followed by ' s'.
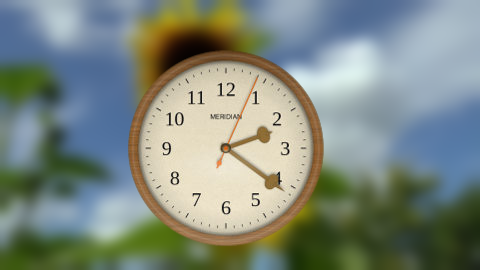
2 h 21 min 04 s
